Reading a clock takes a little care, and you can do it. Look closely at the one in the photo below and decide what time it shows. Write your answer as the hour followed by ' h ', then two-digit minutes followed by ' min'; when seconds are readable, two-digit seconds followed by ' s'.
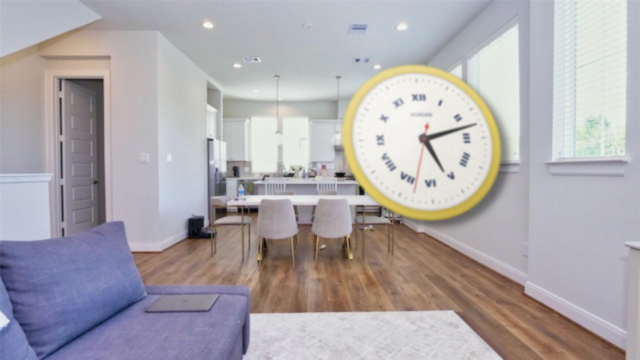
5 h 12 min 33 s
